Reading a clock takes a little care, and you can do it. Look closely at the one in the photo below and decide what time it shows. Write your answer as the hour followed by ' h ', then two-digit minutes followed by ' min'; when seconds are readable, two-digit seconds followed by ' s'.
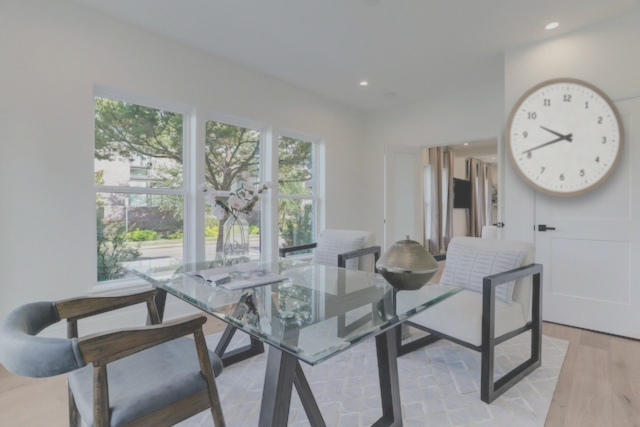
9 h 41 min
